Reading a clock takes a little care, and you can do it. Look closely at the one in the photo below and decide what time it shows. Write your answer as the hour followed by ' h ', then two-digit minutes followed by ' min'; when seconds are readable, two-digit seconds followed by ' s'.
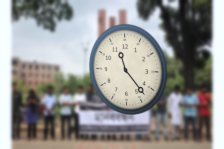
11 h 23 min
